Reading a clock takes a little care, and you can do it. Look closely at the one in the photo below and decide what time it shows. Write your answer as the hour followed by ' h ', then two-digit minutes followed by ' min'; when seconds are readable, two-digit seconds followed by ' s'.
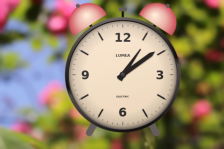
1 h 09 min
